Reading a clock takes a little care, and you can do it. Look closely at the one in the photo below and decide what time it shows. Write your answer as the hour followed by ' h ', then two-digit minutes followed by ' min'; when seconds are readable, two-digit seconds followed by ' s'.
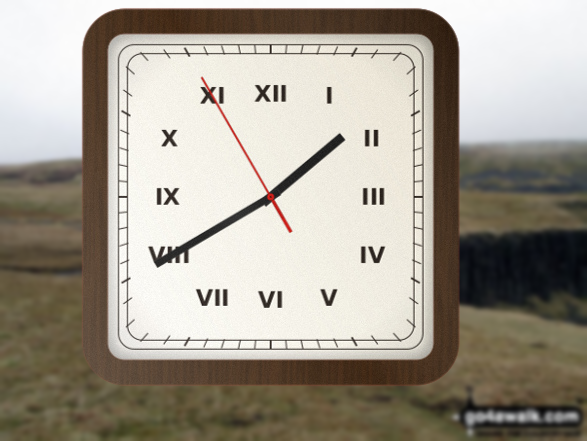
1 h 39 min 55 s
